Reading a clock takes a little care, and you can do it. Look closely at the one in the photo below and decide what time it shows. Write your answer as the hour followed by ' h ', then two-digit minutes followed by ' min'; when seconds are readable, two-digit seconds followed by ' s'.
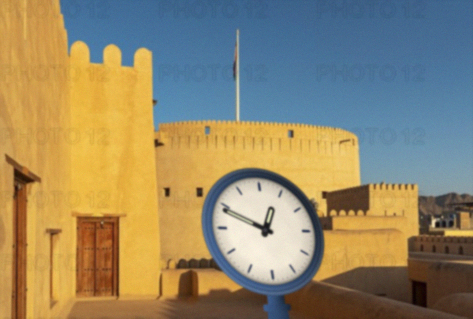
12 h 49 min
